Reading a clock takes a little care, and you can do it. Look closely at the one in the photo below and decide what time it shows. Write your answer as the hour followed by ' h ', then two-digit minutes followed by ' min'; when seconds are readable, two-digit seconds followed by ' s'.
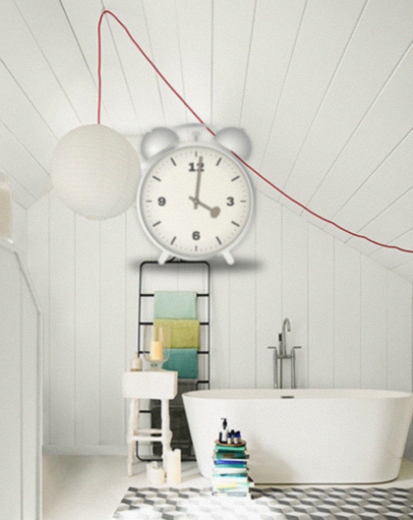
4 h 01 min
